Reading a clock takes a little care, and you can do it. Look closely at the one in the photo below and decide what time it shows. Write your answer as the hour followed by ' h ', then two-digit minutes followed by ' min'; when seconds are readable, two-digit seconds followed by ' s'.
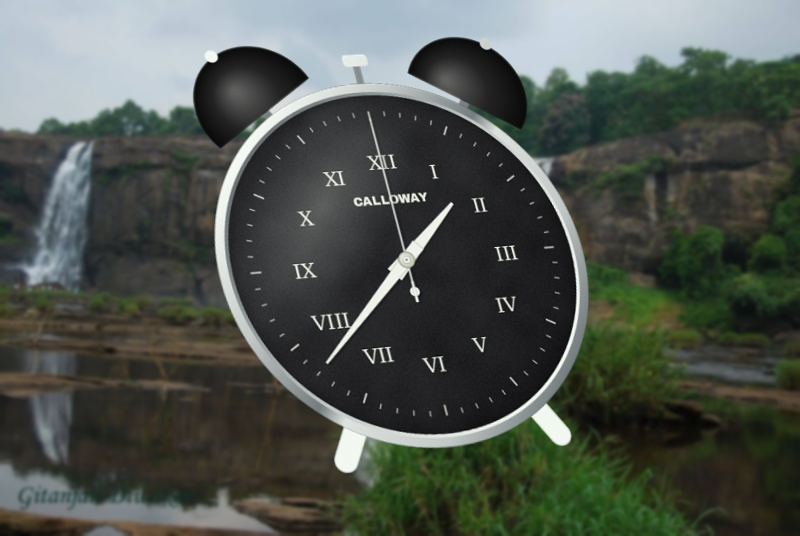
1 h 38 min 00 s
